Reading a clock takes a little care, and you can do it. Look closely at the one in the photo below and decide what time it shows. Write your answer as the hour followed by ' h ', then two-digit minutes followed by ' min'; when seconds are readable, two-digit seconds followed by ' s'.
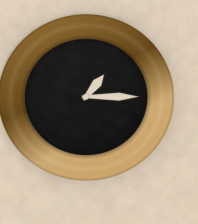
1 h 15 min
